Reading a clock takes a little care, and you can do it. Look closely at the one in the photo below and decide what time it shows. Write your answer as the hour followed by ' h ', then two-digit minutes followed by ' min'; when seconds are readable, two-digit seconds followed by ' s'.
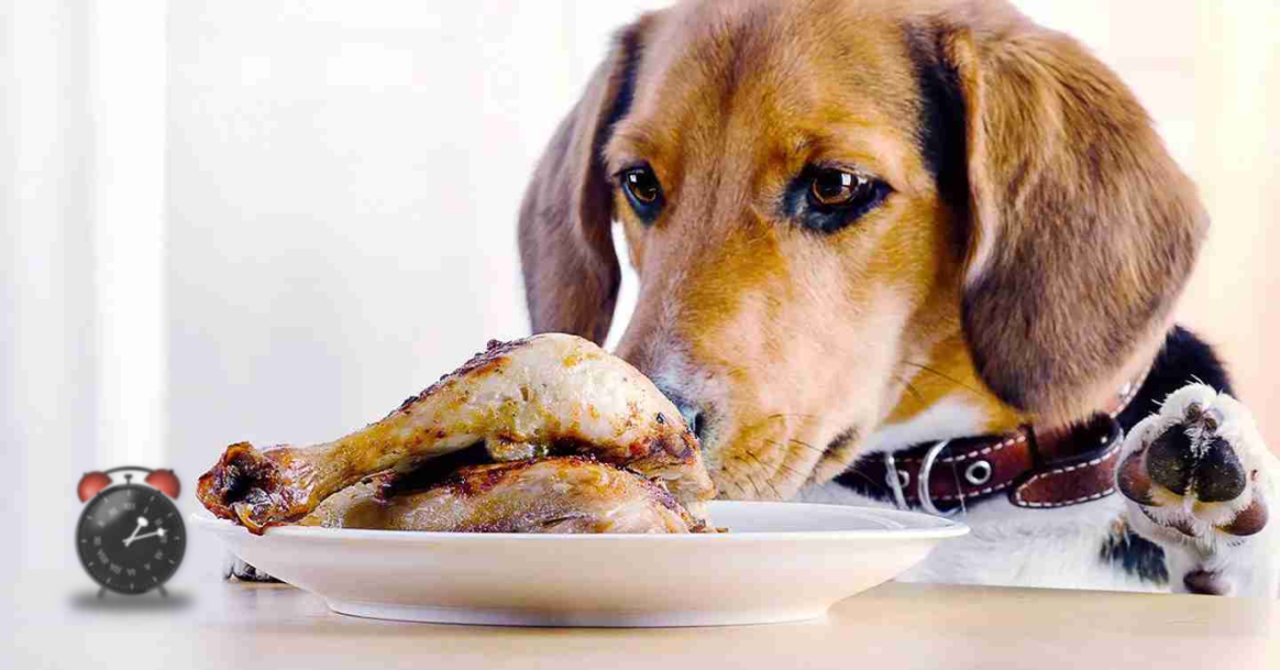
1 h 13 min
